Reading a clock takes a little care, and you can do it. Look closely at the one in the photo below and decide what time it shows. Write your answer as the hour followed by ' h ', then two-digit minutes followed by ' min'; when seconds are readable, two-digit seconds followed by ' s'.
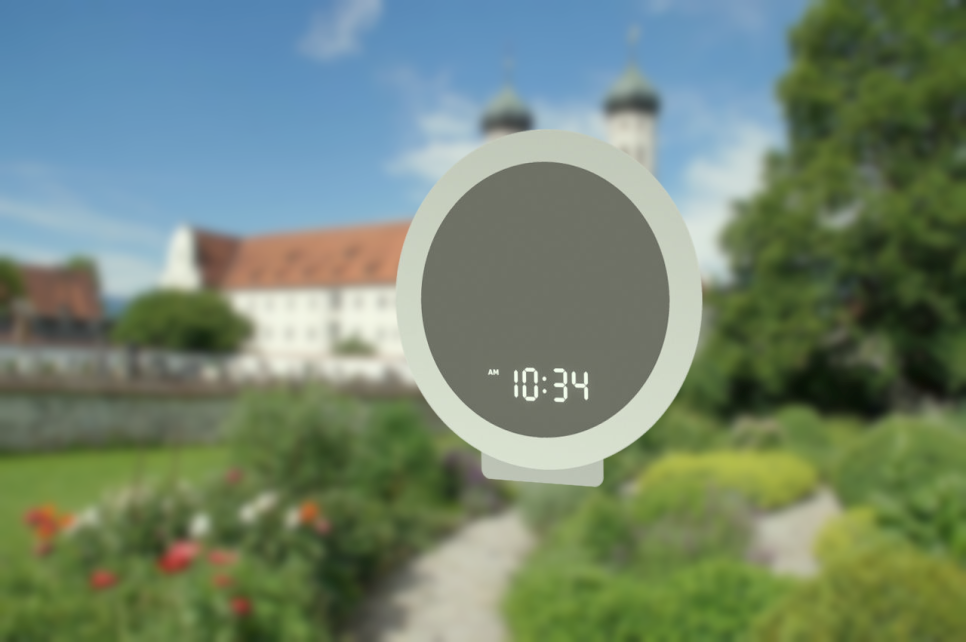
10 h 34 min
